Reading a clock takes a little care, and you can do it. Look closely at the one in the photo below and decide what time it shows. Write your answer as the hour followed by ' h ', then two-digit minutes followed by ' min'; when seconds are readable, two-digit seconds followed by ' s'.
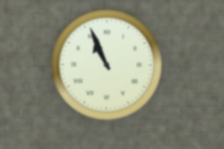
10 h 56 min
